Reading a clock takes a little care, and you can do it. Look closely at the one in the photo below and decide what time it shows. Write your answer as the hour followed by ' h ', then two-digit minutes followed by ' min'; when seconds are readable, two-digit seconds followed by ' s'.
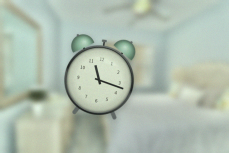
11 h 17 min
